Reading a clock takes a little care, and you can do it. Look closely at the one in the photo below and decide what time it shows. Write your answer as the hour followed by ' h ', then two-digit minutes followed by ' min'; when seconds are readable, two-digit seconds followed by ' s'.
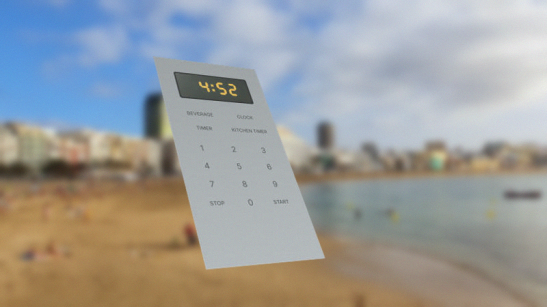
4 h 52 min
